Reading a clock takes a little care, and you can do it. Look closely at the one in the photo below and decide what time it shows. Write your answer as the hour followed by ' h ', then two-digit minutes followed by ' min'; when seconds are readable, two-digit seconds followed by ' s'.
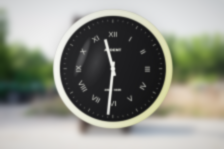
11 h 31 min
